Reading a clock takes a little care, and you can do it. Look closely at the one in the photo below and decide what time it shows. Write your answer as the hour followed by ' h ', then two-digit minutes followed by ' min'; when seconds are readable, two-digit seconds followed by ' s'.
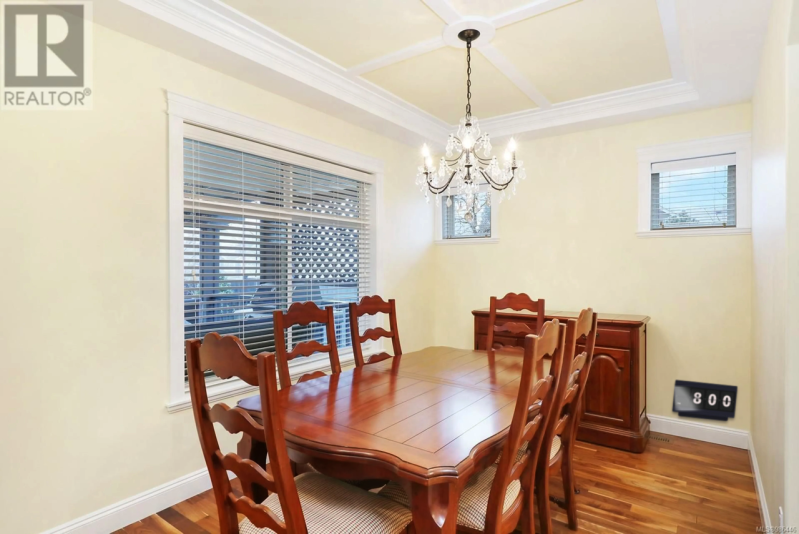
8 h 00 min
